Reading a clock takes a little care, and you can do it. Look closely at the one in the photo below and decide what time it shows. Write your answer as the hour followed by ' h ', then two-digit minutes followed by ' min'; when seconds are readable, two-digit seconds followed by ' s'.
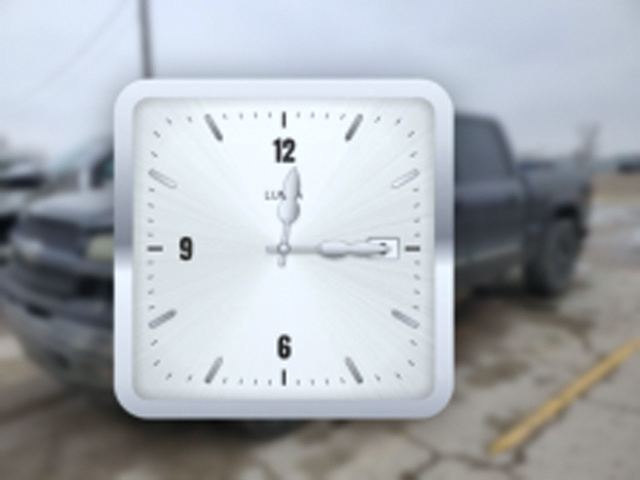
12 h 15 min
